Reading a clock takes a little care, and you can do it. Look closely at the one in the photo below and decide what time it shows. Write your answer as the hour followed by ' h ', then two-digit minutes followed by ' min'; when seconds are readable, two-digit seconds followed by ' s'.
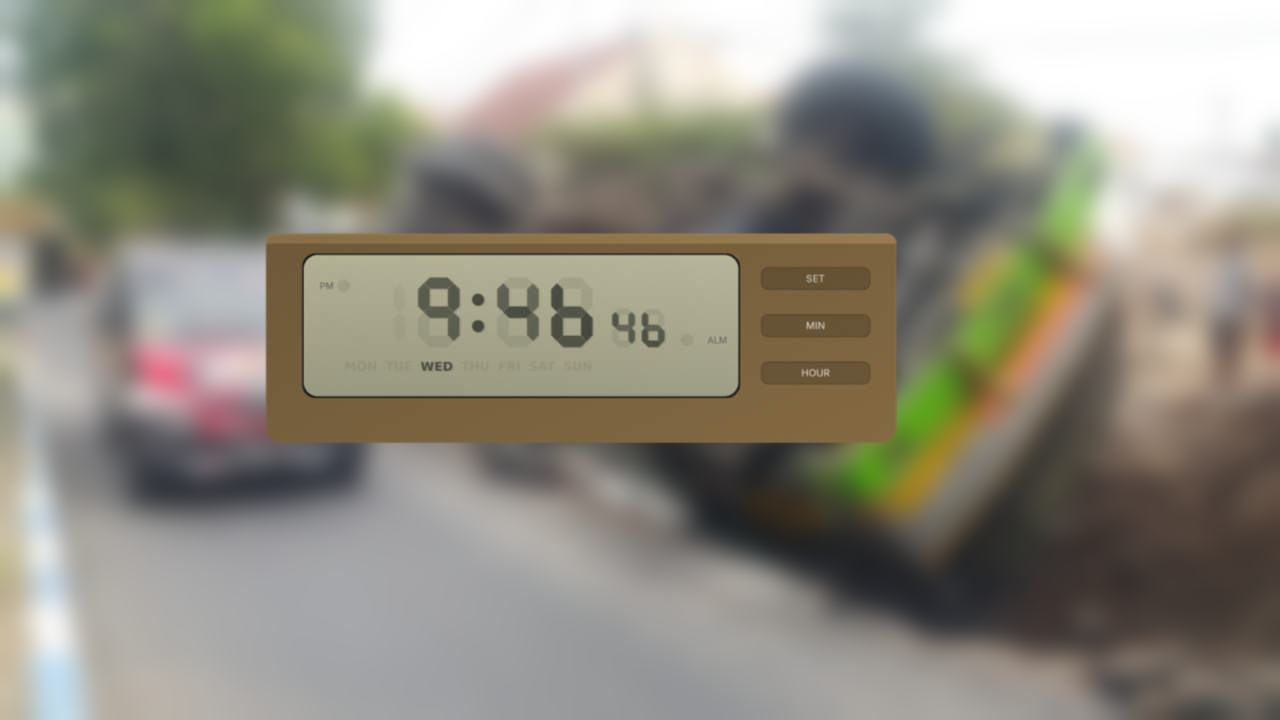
9 h 46 min 46 s
